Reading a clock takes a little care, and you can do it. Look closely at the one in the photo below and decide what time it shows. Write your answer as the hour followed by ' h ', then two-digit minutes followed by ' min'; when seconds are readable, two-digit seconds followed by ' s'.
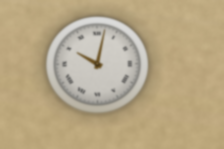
10 h 02 min
